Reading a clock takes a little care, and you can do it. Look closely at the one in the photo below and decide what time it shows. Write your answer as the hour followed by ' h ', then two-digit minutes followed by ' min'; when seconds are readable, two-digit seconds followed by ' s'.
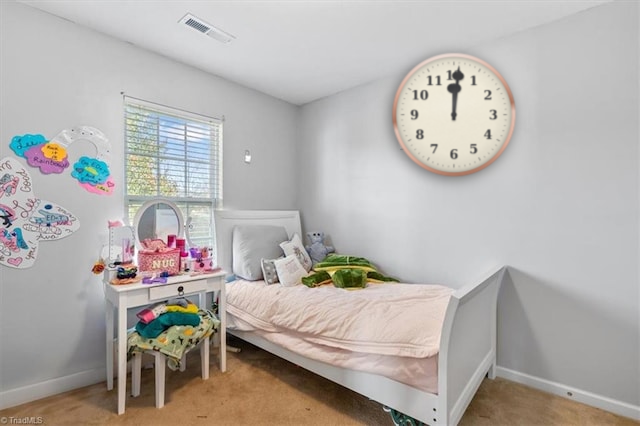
12 h 01 min
